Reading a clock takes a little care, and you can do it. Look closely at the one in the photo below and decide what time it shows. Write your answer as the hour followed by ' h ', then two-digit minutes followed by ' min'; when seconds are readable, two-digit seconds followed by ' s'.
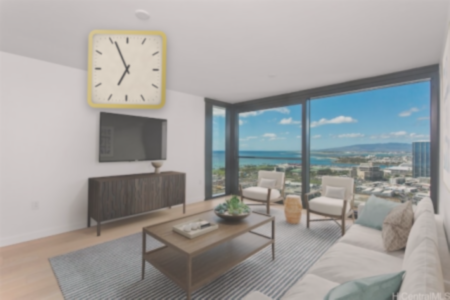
6 h 56 min
